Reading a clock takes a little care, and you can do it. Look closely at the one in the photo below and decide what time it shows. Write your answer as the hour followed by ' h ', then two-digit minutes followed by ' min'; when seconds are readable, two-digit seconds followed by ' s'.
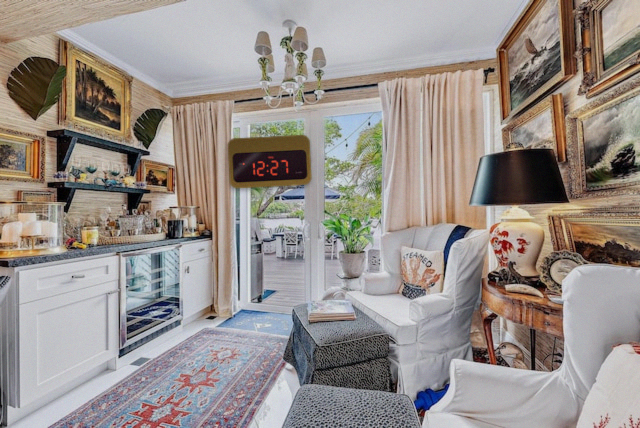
12 h 27 min
